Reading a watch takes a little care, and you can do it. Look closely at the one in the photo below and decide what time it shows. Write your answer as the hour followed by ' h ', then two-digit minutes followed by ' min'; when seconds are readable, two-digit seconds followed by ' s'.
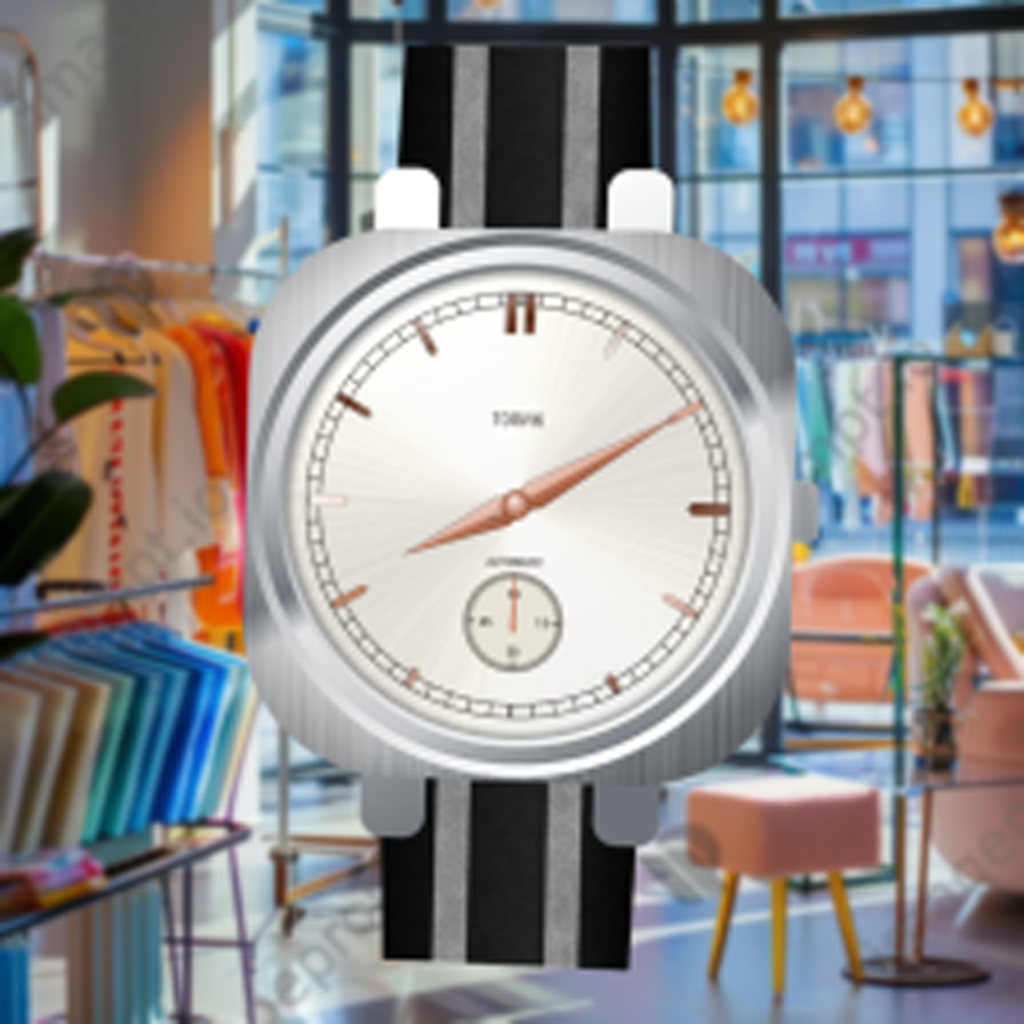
8 h 10 min
